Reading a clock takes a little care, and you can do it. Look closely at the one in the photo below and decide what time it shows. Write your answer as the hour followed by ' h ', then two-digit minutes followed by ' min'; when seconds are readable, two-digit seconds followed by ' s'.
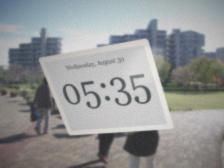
5 h 35 min
